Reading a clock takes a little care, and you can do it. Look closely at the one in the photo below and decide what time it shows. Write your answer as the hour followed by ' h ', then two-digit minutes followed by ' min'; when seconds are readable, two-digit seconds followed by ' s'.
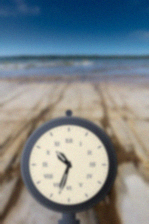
10 h 33 min
